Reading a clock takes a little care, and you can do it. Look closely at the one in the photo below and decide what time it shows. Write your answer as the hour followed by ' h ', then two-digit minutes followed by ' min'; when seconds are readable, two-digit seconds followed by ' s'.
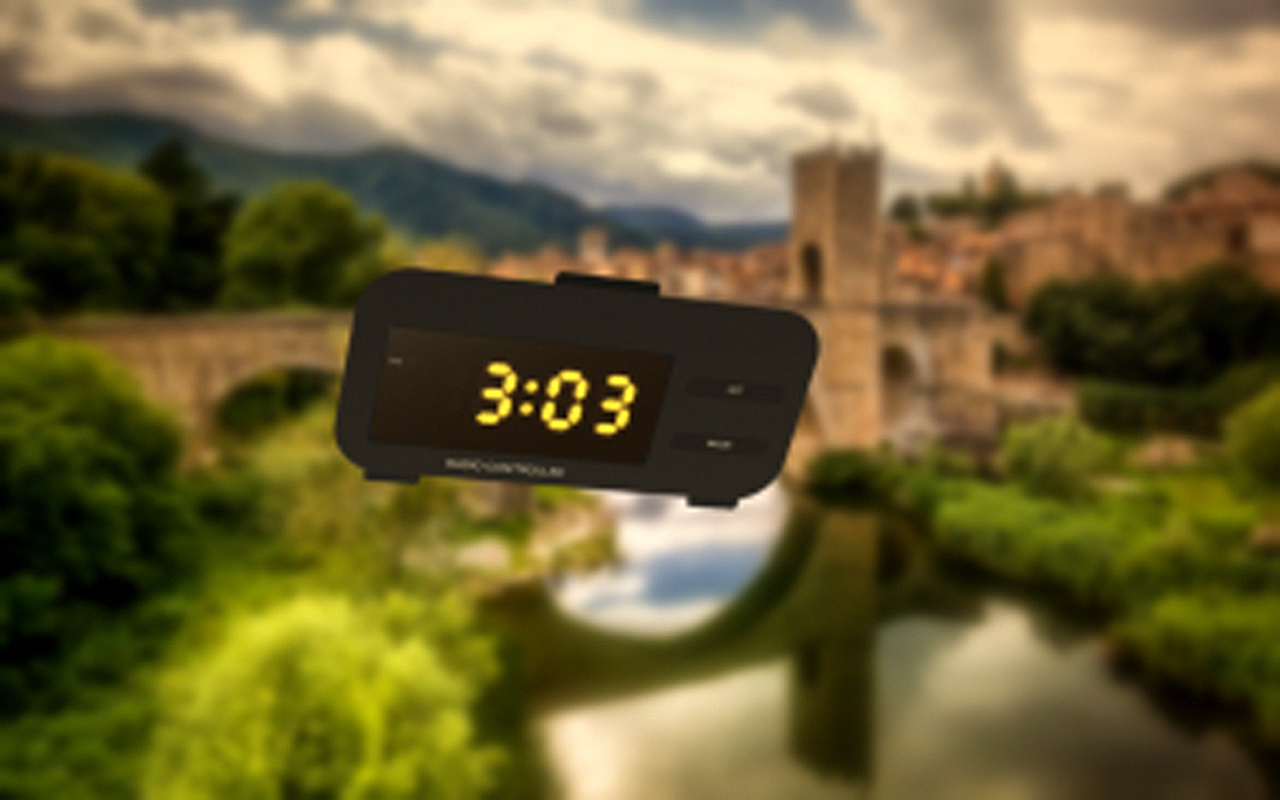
3 h 03 min
